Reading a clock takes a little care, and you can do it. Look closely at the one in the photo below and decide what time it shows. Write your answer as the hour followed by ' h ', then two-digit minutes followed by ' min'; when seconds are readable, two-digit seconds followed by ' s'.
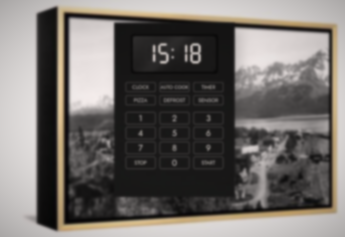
15 h 18 min
